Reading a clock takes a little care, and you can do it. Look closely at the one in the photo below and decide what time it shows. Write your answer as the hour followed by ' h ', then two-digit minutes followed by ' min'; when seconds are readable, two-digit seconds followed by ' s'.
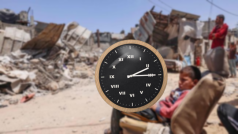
2 h 15 min
